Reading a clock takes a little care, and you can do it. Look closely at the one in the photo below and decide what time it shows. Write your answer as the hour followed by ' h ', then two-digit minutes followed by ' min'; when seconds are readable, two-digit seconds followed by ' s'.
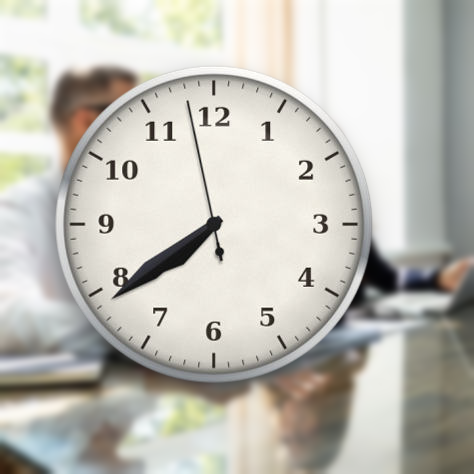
7 h 38 min 58 s
